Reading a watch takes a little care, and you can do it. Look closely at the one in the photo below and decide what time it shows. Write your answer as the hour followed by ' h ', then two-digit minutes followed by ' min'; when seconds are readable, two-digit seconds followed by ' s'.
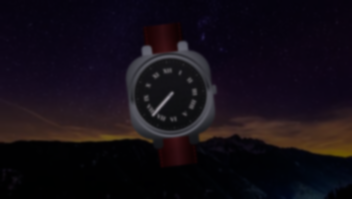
7 h 38 min
